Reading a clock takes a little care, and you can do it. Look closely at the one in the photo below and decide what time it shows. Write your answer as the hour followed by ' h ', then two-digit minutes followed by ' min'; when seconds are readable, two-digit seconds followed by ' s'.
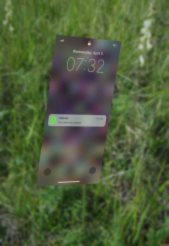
7 h 32 min
